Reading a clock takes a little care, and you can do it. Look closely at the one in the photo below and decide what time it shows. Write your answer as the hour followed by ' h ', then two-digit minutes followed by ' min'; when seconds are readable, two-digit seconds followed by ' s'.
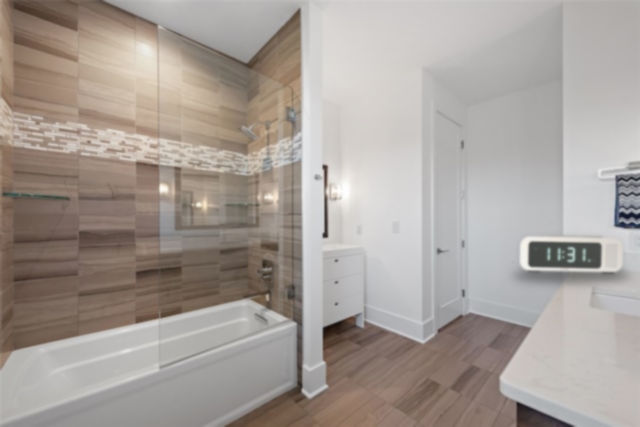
11 h 31 min
